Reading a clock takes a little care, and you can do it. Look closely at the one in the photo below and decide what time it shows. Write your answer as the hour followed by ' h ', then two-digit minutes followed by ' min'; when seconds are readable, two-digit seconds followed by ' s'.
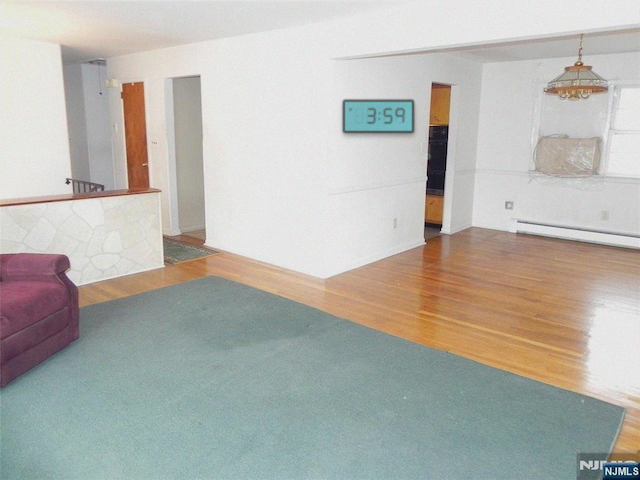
3 h 59 min
